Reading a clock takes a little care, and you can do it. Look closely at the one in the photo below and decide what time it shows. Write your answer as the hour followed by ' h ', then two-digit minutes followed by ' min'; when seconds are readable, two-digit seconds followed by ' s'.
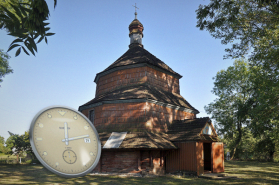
12 h 13 min
